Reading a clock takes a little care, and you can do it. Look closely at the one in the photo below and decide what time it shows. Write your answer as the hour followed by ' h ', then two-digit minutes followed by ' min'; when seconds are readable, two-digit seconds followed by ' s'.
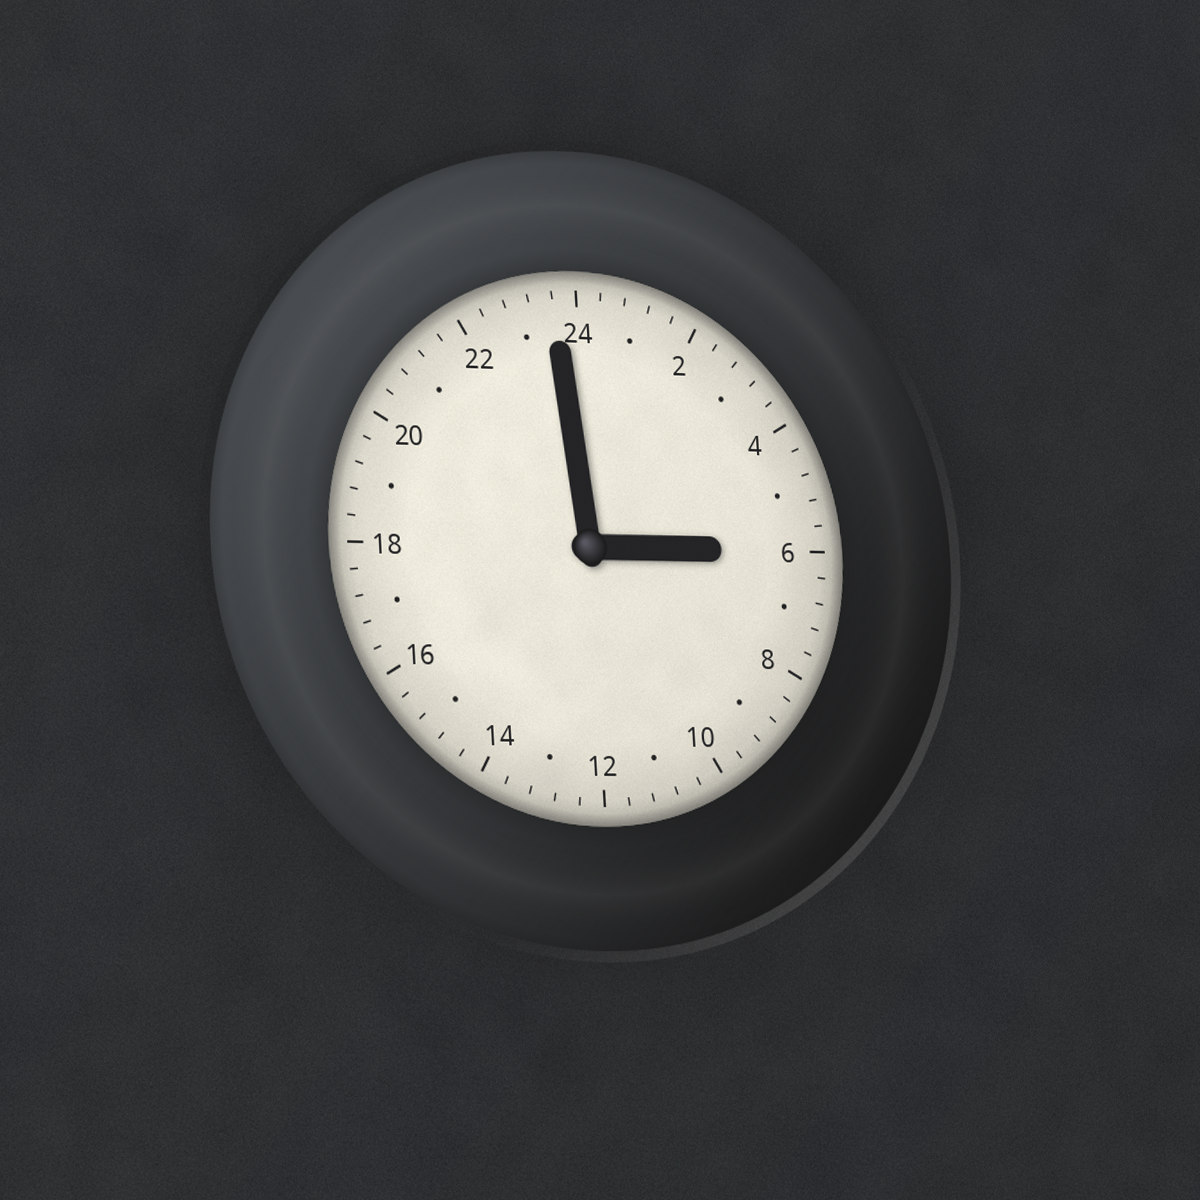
5 h 59 min
